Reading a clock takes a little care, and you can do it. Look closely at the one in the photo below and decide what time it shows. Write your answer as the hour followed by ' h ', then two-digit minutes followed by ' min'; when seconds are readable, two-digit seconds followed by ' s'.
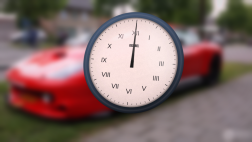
12 h 00 min
